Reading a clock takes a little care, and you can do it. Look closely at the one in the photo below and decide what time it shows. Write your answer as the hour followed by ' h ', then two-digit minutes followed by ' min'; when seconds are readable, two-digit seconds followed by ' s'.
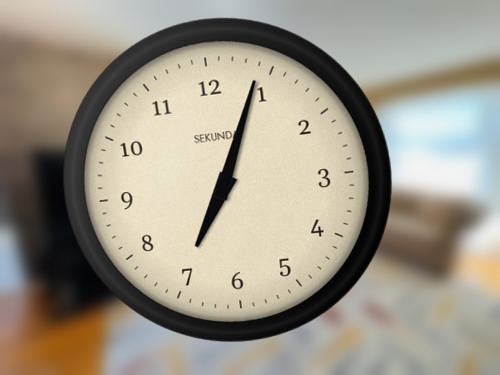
7 h 04 min
